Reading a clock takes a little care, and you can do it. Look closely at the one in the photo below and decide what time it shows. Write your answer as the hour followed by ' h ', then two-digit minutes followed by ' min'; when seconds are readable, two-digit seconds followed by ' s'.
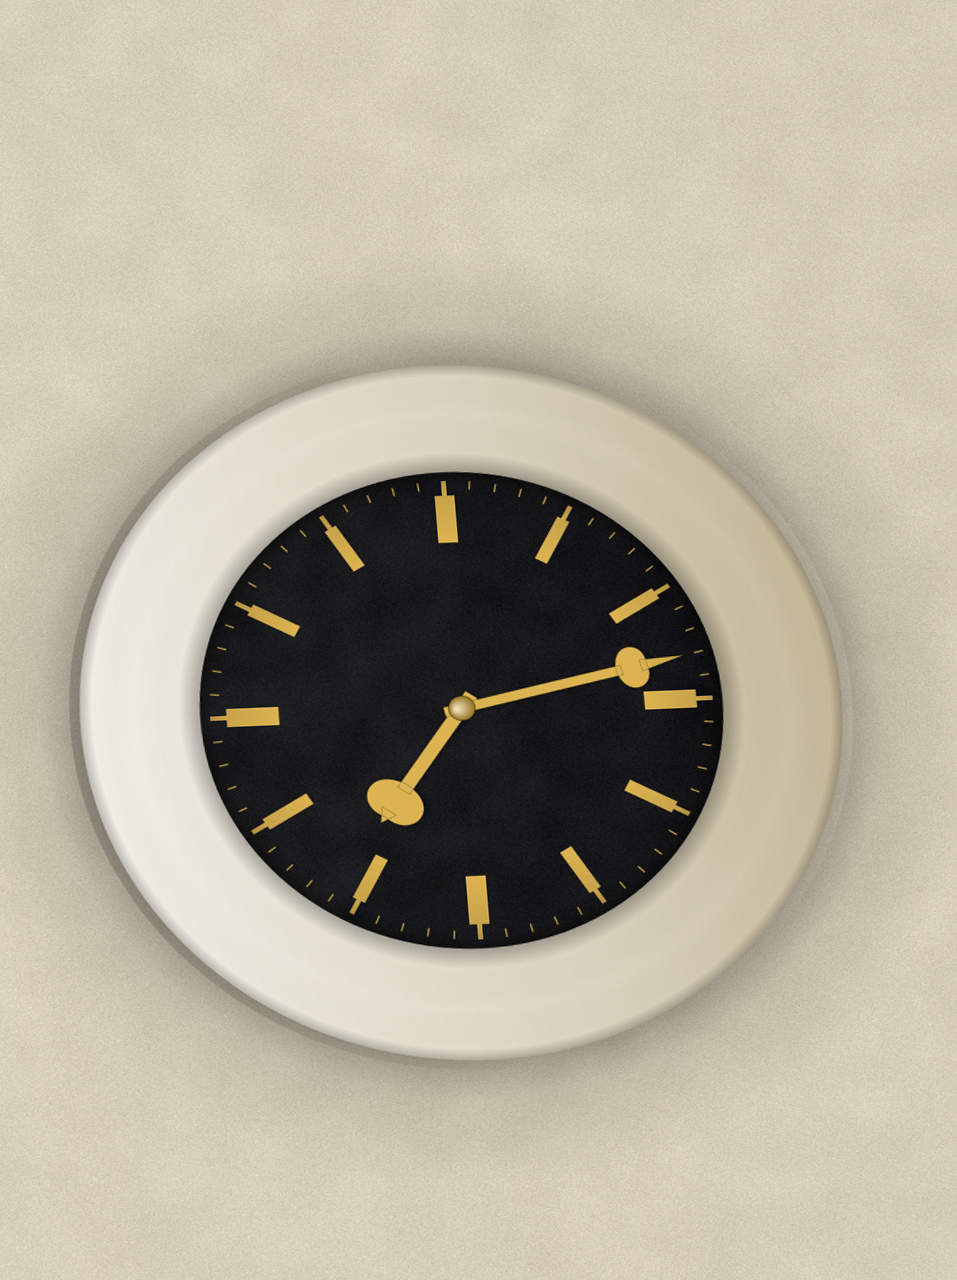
7 h 13 min
